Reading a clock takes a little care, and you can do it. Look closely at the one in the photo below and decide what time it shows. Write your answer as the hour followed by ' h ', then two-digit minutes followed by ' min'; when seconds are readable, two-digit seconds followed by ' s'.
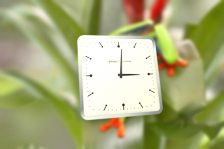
3 h 01 min
